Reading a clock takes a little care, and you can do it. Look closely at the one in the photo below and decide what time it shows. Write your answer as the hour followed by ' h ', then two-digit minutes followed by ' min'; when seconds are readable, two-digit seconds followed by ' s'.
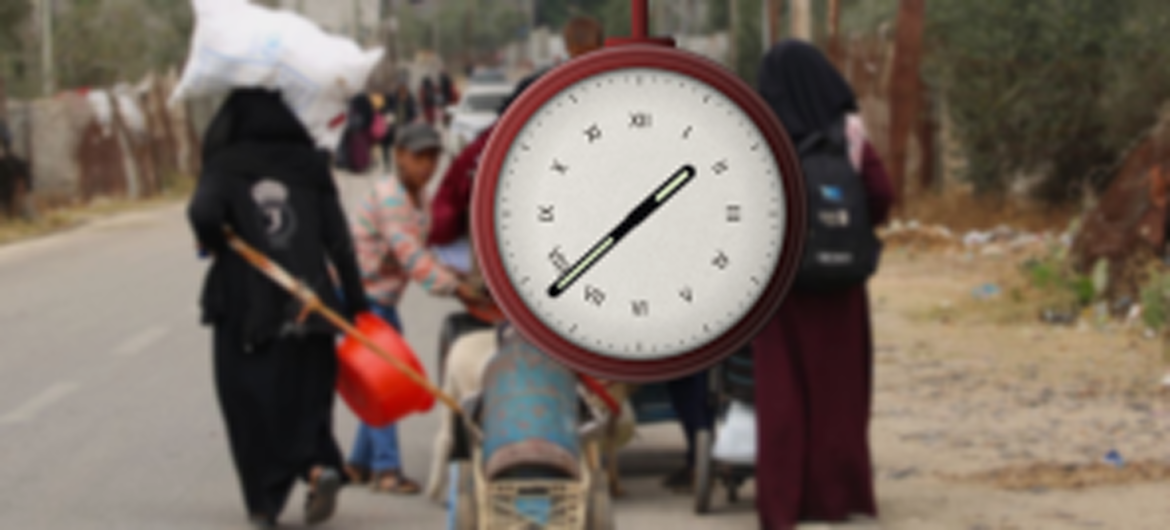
1 h 38 min
